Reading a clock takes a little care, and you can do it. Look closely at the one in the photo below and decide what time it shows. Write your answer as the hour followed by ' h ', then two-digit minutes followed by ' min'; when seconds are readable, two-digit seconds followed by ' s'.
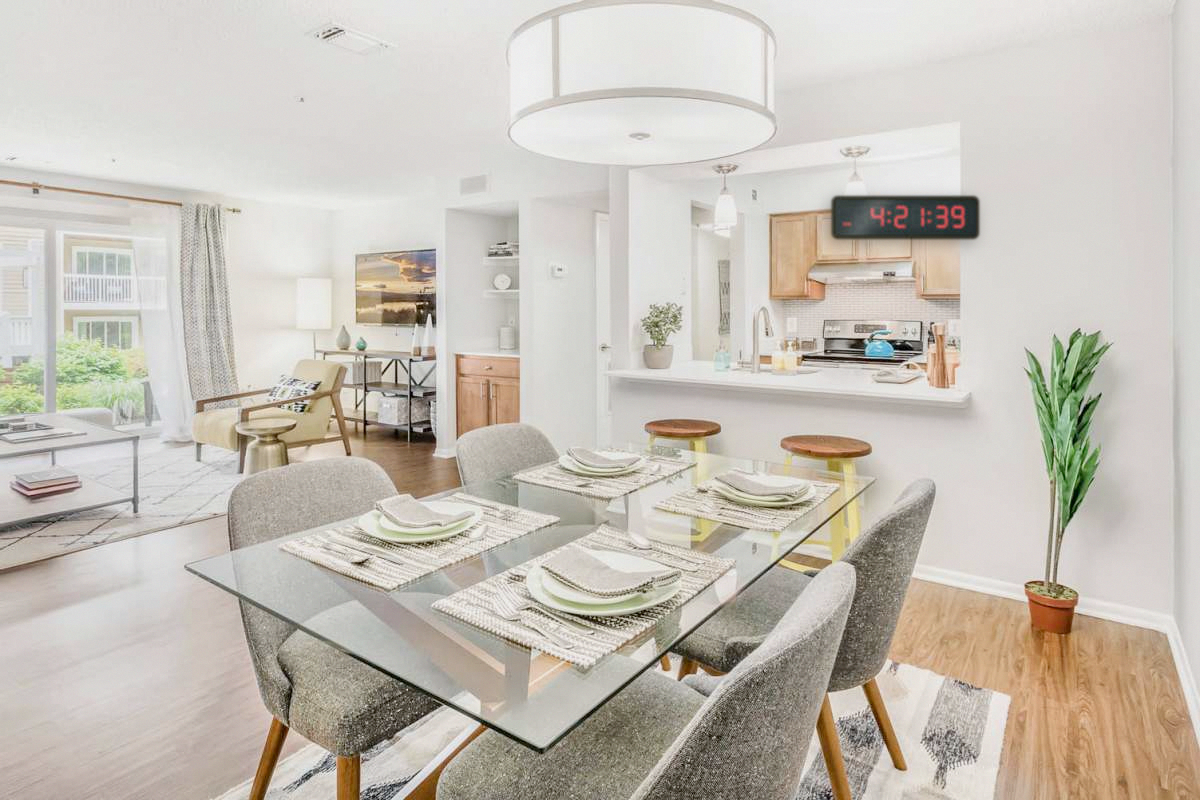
4 h 21 min 39 s
